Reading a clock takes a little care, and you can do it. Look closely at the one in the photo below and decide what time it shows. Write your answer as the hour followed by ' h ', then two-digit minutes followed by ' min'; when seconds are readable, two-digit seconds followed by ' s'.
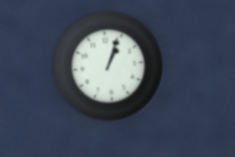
1 h 04 min
